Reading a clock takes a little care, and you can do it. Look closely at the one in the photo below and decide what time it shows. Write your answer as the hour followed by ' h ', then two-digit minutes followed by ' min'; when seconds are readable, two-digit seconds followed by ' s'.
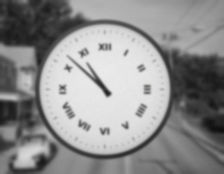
10 h 52 min
